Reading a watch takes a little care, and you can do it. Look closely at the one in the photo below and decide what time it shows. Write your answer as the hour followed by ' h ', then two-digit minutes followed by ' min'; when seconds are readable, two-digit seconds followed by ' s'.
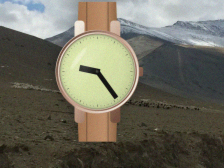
9 h 24 min
